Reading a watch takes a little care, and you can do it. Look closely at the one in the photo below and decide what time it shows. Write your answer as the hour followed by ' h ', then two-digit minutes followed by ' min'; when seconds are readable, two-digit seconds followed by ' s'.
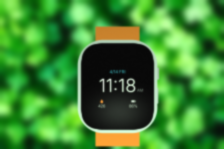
11 h 18 min
